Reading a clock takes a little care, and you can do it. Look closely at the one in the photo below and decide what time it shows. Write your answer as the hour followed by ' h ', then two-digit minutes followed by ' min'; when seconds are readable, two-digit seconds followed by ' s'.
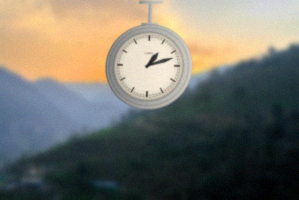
1 h 12 min
